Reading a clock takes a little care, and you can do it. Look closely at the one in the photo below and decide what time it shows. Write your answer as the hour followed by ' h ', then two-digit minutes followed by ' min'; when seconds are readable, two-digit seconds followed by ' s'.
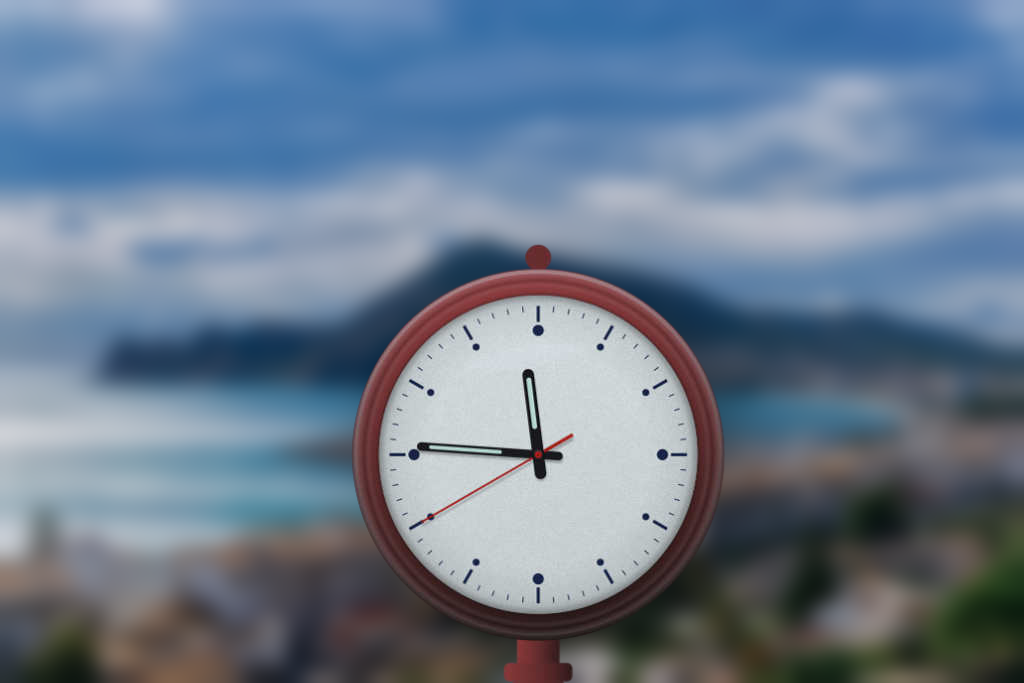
11 h 45 min 40 s
